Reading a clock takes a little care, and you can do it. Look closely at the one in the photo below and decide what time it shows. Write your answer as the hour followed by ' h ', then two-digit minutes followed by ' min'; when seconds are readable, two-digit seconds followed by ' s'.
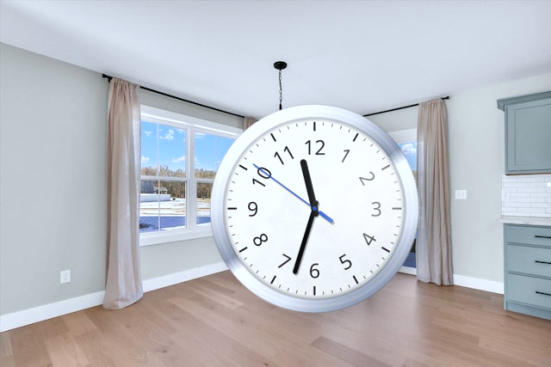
11 h 32 min 51 s
